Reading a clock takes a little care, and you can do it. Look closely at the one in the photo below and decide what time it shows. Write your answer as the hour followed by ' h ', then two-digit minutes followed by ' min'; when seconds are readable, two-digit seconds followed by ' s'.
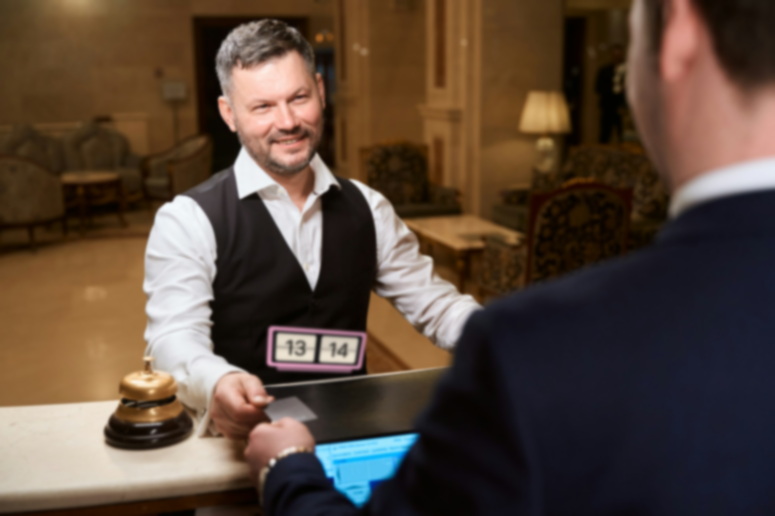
13 h 14 min
